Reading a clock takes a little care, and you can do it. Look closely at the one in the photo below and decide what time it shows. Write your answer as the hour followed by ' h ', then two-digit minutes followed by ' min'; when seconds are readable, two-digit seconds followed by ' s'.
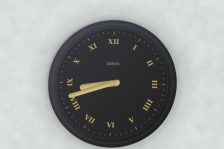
8 h 42 min
